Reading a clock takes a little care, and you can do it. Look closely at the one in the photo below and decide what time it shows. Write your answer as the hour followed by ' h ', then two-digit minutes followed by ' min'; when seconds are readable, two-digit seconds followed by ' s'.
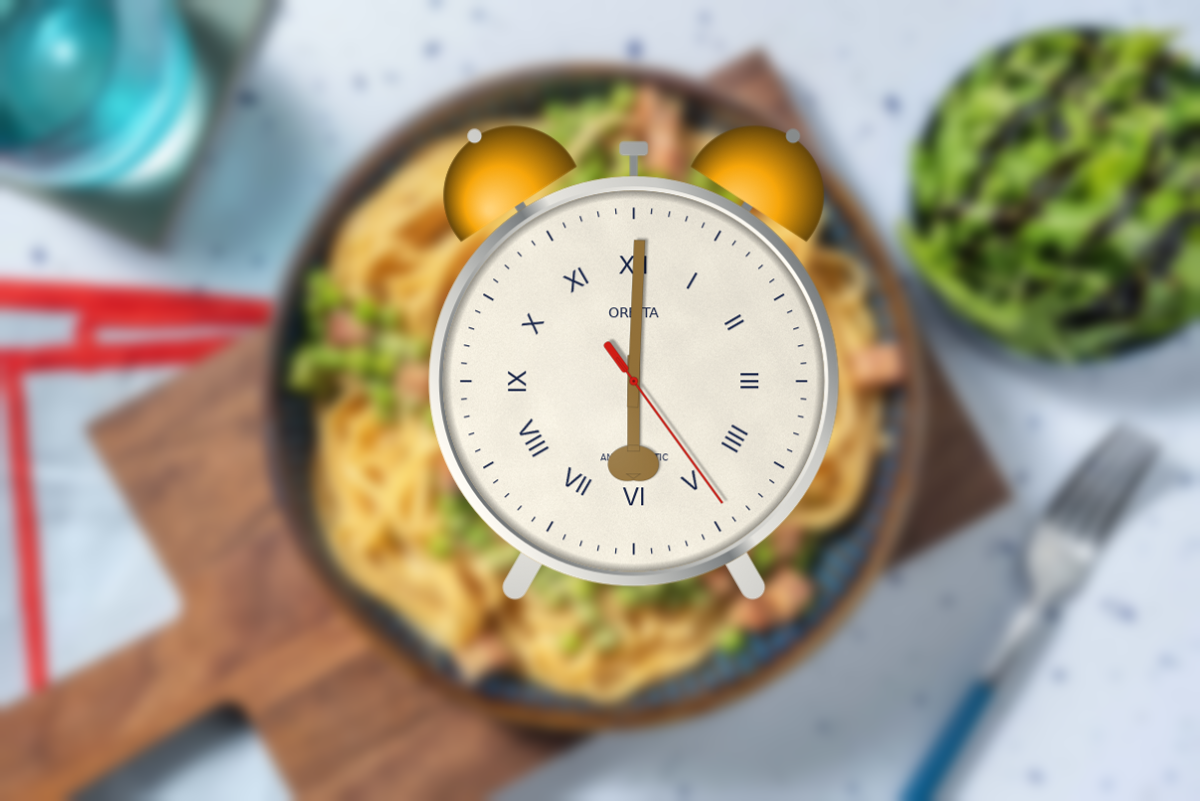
6 h 00 min 24 s
